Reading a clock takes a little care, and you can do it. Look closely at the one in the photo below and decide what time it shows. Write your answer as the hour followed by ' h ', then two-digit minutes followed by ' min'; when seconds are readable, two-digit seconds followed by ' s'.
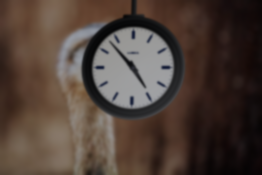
4 h 53 min
